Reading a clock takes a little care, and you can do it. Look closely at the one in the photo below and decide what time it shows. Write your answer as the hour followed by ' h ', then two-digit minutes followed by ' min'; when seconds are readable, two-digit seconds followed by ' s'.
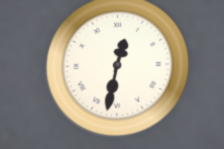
12 h 32 min
